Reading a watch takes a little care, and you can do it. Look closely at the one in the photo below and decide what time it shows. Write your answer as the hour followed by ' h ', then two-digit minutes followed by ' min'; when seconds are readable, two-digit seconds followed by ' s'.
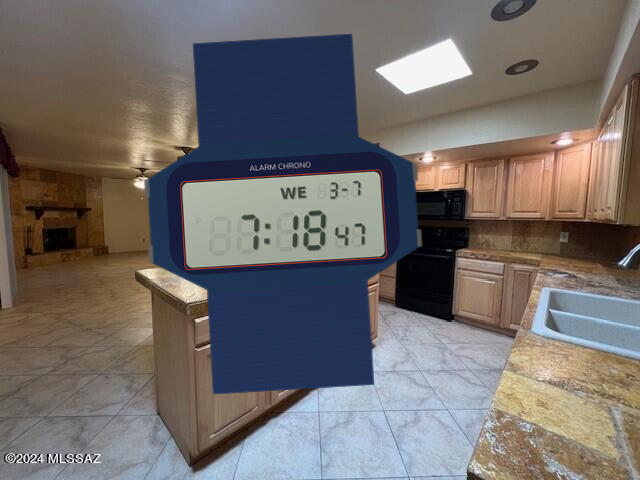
7 h 18 min 47 s
